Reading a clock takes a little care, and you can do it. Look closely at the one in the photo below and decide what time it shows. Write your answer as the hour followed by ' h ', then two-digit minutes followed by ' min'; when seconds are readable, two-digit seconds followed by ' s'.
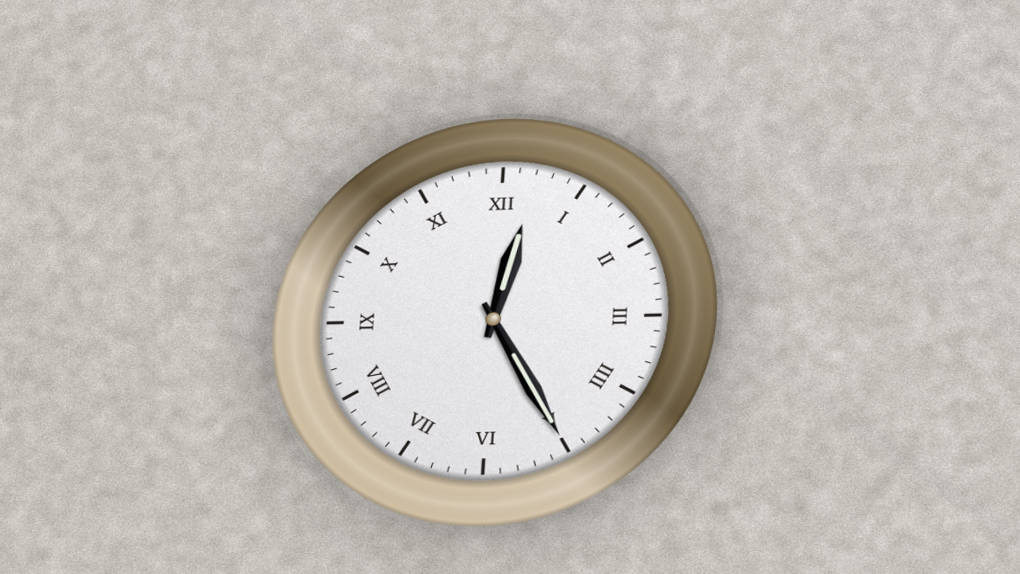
12 h 25 min
